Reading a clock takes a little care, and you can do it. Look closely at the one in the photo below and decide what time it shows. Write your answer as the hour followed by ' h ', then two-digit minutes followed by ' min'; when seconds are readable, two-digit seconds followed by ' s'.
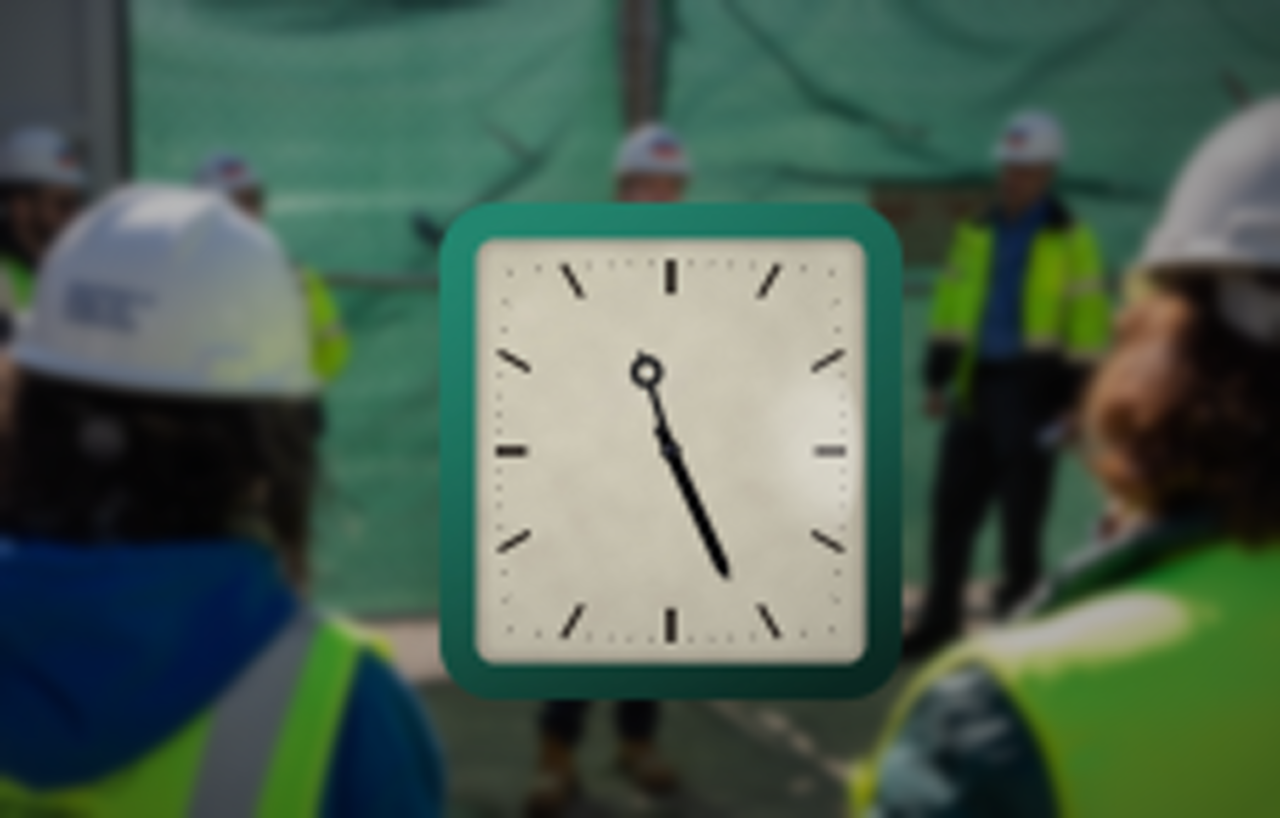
11 h 26 min
